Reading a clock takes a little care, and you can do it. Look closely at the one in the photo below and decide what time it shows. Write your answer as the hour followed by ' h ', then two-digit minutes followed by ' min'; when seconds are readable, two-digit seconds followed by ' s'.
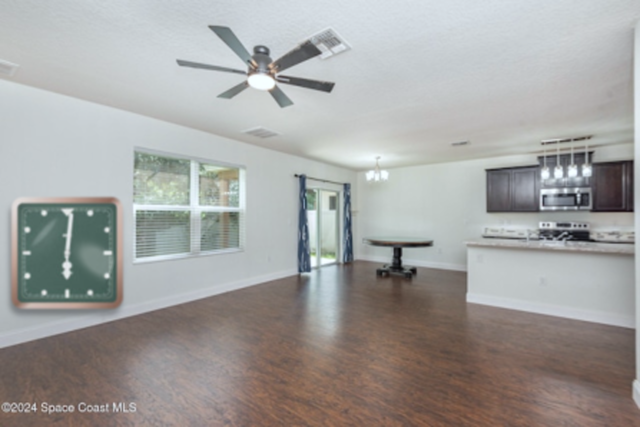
6 h 01 min
